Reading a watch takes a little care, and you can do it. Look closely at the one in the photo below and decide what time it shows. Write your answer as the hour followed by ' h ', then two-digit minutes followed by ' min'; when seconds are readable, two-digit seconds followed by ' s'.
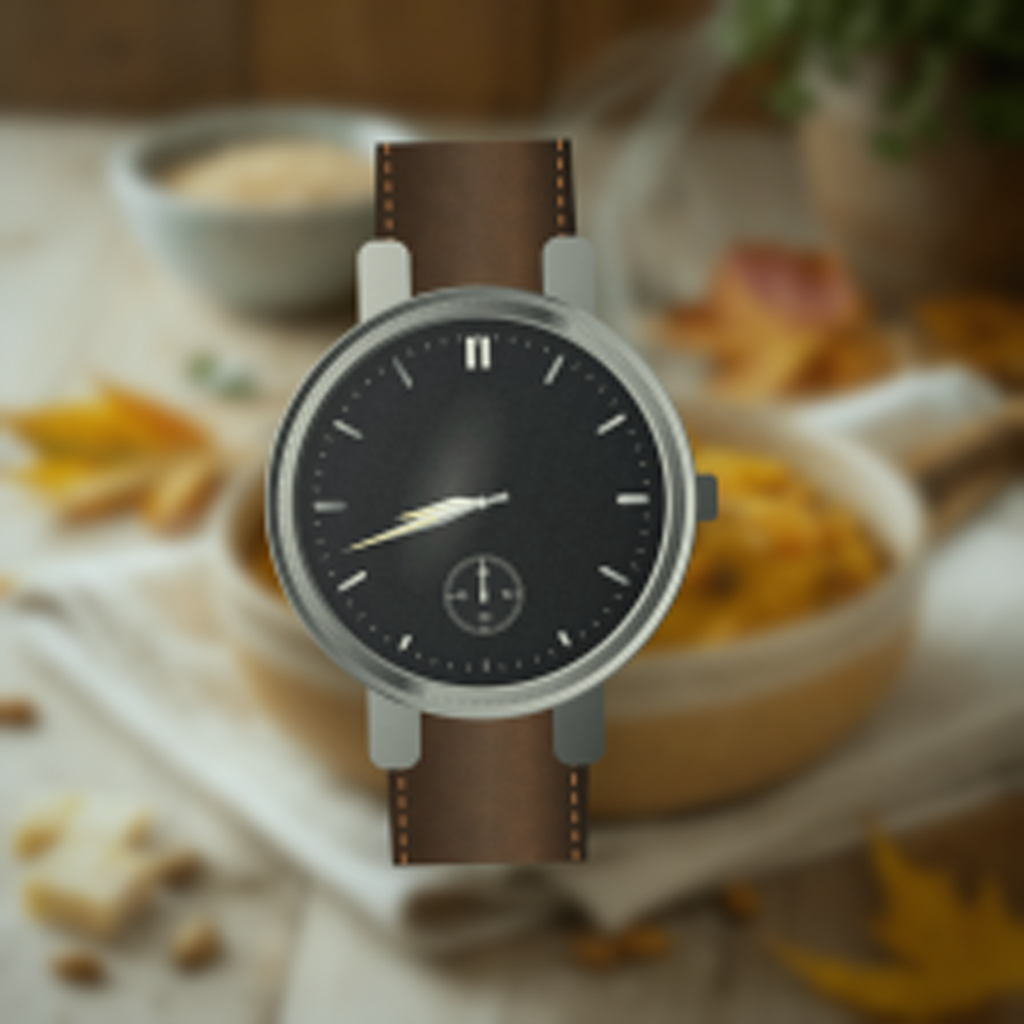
8 h 42 min
